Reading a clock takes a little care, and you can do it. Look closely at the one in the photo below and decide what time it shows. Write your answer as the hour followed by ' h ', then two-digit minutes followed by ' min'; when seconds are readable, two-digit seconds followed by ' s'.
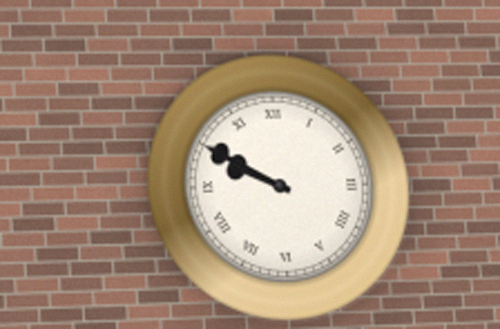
9 h 50 min
